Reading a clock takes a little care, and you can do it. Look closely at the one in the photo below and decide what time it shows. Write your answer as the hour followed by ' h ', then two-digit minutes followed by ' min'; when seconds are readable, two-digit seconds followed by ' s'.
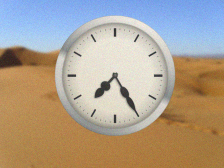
7 h 25 min
